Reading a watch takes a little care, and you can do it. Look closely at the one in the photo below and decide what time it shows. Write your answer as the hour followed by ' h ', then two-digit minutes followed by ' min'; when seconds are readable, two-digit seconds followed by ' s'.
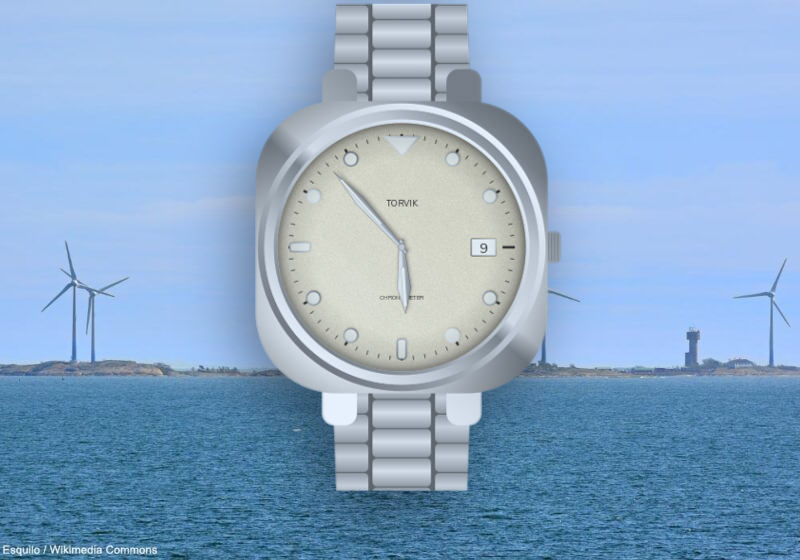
5 h 53 min
